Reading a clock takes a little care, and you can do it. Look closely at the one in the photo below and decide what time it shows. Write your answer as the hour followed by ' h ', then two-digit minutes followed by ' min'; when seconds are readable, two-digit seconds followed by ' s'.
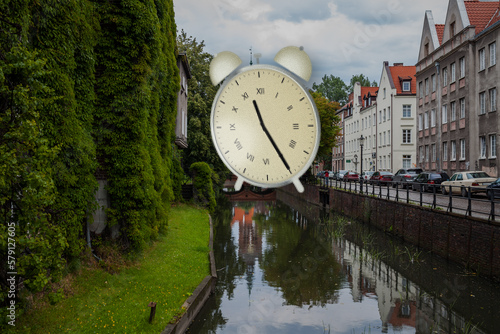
11 h 25 min
